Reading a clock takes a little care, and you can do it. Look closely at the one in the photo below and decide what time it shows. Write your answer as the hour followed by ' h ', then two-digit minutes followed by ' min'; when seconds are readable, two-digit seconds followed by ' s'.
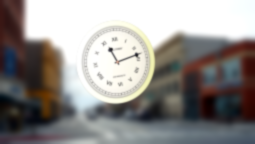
11 h 13 min
